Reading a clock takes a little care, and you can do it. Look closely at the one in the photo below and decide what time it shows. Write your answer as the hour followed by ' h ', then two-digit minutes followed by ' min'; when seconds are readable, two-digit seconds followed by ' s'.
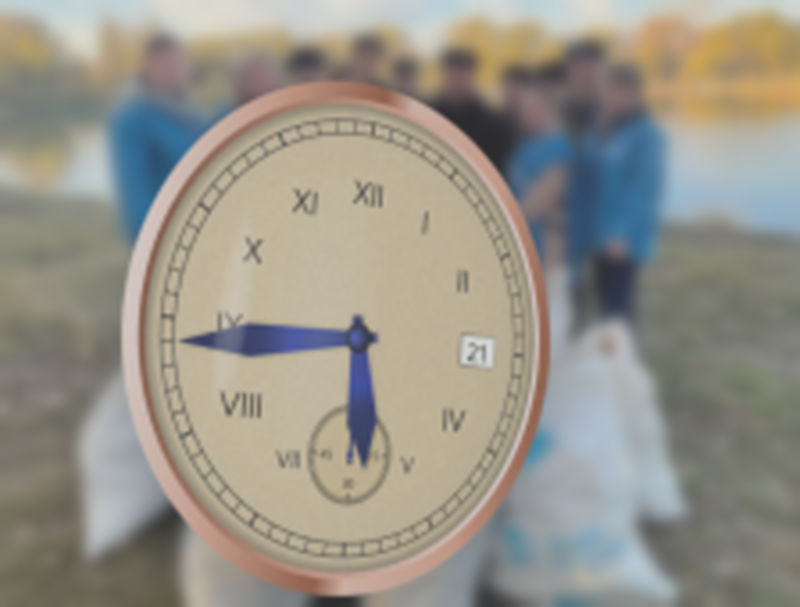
5 h 44 min
